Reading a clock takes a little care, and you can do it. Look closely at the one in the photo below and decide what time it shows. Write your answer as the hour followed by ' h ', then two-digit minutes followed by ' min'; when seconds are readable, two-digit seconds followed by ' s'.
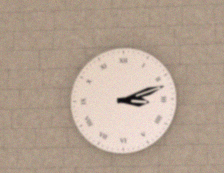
3 h 12 min
